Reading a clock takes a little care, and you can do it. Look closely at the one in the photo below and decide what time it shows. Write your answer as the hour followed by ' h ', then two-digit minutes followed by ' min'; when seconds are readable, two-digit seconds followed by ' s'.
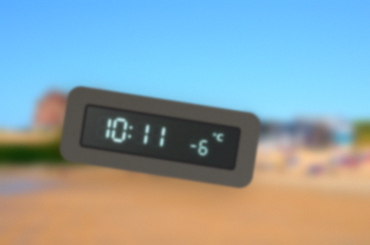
10 h 11 min
